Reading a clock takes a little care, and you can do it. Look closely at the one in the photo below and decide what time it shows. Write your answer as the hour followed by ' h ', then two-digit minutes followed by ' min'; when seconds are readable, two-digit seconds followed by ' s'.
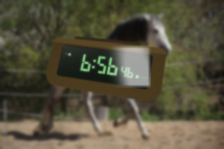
6 h 56 min
